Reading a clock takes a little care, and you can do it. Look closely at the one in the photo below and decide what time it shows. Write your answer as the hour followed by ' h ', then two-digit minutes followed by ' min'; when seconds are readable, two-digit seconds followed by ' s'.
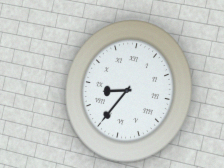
8 h 35 min
